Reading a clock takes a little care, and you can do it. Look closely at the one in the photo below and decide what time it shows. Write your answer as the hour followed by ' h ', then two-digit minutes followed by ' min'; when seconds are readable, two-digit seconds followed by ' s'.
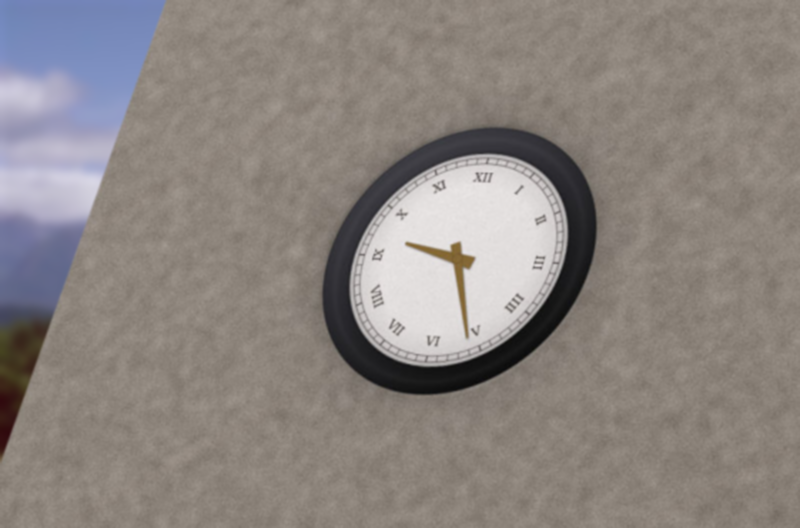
9 h 26 min
